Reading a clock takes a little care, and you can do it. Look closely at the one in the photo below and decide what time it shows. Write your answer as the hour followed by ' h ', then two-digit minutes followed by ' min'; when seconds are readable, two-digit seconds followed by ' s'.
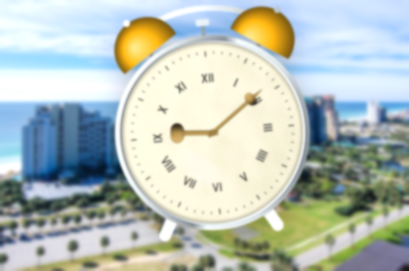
9 h 09 min
